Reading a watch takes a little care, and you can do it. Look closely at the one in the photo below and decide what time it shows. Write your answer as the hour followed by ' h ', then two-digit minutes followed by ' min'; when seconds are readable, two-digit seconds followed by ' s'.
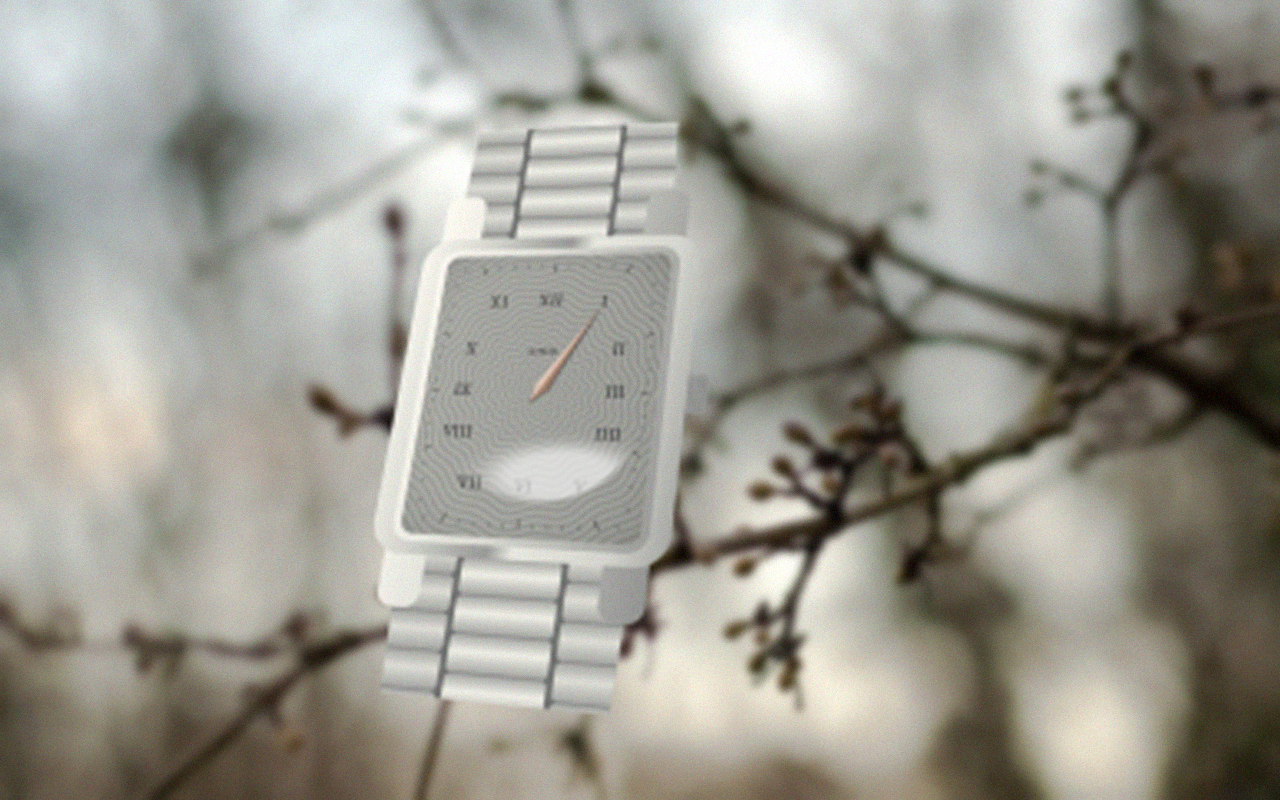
1 h 05 min
